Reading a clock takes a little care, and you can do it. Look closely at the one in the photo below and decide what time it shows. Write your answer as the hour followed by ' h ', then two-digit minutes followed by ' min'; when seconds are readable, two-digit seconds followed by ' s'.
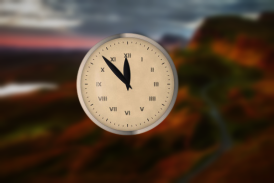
11 h 53 min
